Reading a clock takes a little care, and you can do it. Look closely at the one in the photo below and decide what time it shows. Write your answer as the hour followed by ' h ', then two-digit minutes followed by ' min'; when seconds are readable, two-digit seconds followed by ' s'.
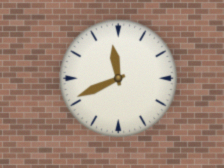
11 h 41 min
